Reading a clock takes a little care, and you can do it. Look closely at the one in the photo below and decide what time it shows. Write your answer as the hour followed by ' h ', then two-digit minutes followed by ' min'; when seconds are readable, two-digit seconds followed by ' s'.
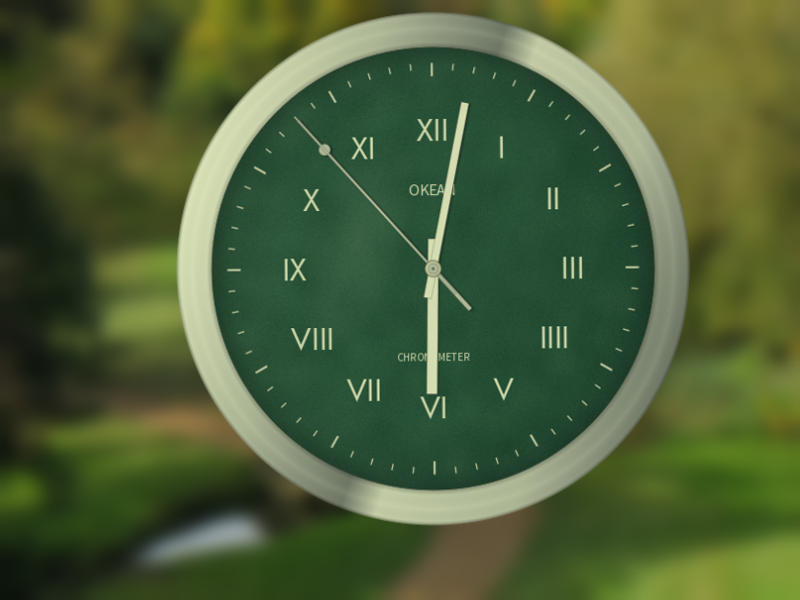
6 h 01 min 53 s
